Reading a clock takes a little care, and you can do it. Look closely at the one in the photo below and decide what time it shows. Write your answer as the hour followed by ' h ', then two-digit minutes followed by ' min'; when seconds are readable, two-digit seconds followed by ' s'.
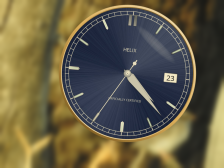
4 h 22 min 35 s
